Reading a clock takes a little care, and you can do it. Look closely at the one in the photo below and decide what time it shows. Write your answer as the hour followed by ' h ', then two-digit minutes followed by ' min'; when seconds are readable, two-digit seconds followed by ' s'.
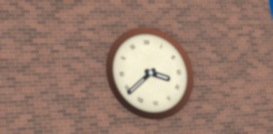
3 h 39 min
